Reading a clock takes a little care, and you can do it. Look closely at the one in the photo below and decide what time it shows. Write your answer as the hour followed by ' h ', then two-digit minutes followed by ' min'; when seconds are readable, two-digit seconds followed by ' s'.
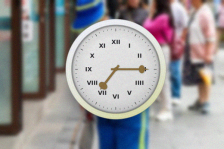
7 h 15 min
